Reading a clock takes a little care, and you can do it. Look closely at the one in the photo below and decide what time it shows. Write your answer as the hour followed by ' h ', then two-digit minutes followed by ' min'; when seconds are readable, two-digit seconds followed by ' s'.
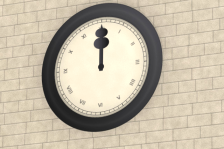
12 h 00 min
